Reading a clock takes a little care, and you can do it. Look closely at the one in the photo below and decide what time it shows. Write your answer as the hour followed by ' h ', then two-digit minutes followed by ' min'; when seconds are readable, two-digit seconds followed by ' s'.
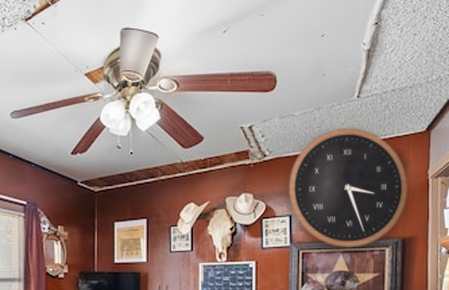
3 h 27 min
